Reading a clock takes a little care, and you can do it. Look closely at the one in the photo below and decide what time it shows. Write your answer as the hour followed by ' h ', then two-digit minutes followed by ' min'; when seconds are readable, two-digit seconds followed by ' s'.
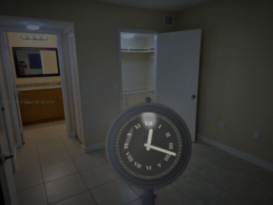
12 h 18 min
